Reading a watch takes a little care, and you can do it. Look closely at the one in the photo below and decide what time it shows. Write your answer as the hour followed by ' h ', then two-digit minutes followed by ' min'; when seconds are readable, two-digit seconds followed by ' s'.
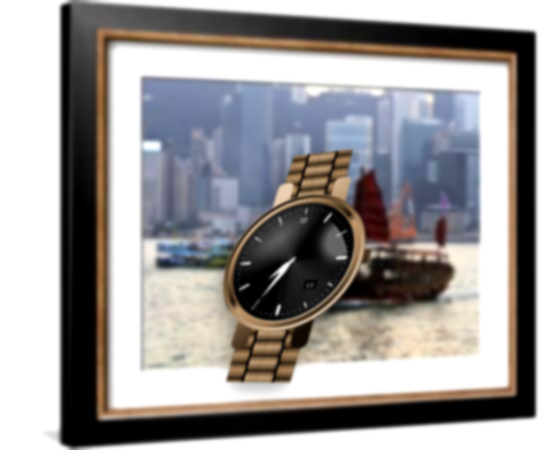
7 h 35 min
